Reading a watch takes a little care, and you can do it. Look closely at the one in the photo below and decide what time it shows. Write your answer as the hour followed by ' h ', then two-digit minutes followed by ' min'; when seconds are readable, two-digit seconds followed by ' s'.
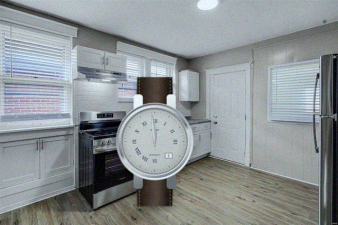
11 h 59 min
